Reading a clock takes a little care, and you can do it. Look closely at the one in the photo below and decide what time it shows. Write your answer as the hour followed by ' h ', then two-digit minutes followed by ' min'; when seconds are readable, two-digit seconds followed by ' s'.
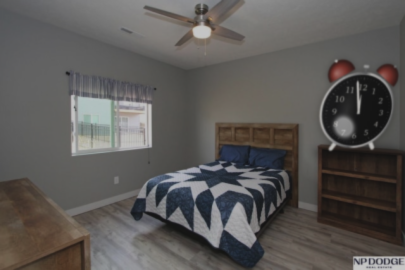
11 h 58 min
